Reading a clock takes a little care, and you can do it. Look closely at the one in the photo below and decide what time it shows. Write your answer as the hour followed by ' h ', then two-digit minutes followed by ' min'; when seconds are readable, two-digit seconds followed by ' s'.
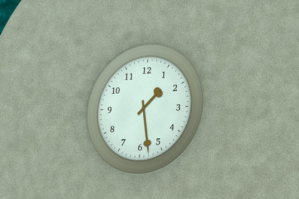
1 h 28 min
